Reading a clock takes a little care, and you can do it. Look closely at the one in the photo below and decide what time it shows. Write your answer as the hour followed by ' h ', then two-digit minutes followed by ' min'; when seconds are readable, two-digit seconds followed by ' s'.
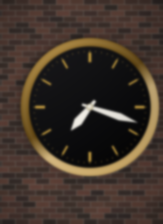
7 h 18 min
